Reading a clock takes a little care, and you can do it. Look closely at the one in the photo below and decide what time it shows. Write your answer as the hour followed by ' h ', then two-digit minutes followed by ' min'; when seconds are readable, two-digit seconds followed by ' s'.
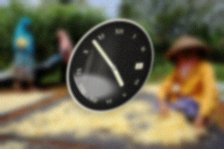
4 h 53 min
